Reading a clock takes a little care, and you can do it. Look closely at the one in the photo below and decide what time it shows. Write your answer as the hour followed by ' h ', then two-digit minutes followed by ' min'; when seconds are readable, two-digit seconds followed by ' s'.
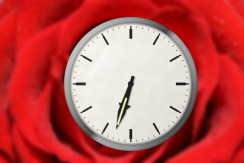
6 h 33 min
